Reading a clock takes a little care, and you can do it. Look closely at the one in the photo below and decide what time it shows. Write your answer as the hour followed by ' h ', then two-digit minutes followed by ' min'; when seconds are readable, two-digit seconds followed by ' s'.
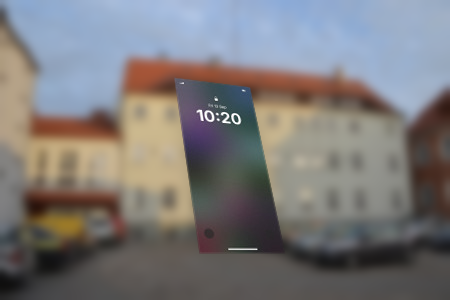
10 h 20 min
